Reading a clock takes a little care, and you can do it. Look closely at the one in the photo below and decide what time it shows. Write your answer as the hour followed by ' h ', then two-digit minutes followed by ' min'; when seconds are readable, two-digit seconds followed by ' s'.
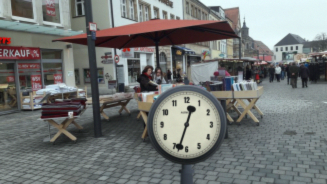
12 h 33 min
